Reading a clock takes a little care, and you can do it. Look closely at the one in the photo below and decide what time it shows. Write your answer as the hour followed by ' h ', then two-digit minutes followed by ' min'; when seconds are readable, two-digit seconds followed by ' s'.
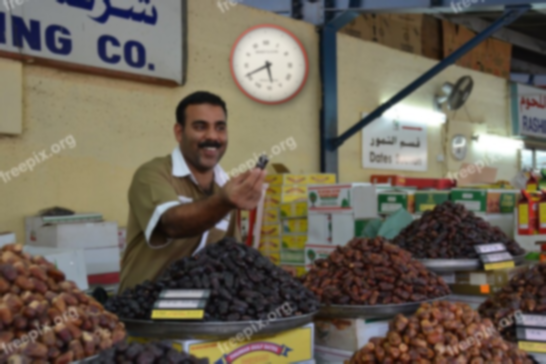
5 h 41 min
